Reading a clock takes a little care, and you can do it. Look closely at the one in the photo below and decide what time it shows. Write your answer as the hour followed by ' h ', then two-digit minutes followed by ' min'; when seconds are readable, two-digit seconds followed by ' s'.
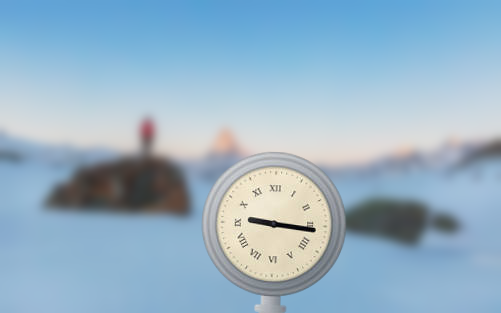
9 h 16 min
